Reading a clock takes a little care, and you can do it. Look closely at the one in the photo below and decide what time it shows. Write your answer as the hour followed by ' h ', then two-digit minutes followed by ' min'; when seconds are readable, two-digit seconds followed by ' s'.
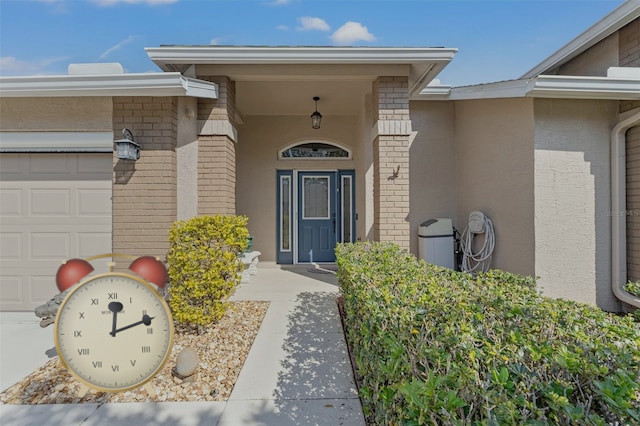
12 h 12 min
